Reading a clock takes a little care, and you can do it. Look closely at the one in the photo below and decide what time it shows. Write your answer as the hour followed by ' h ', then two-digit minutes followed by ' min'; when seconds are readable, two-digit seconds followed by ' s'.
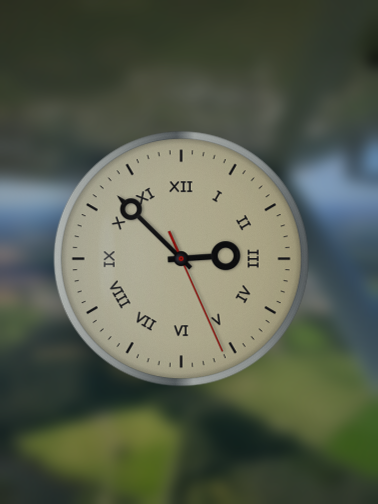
2 h 52 min 26 s
